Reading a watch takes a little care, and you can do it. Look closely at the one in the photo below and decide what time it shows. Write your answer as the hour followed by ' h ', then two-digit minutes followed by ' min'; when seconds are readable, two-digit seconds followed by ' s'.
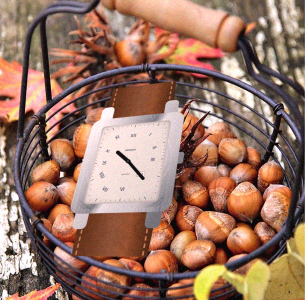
10 h 23 min
